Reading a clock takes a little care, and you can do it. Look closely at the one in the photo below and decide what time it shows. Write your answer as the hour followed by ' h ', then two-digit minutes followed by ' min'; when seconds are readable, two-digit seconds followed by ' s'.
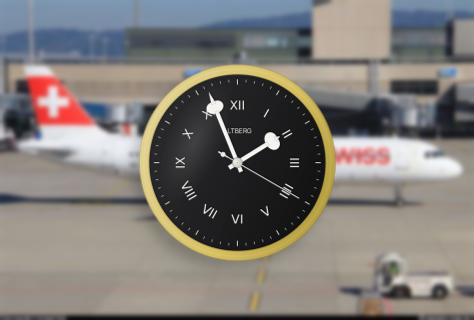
1 h 56 min 20 s
